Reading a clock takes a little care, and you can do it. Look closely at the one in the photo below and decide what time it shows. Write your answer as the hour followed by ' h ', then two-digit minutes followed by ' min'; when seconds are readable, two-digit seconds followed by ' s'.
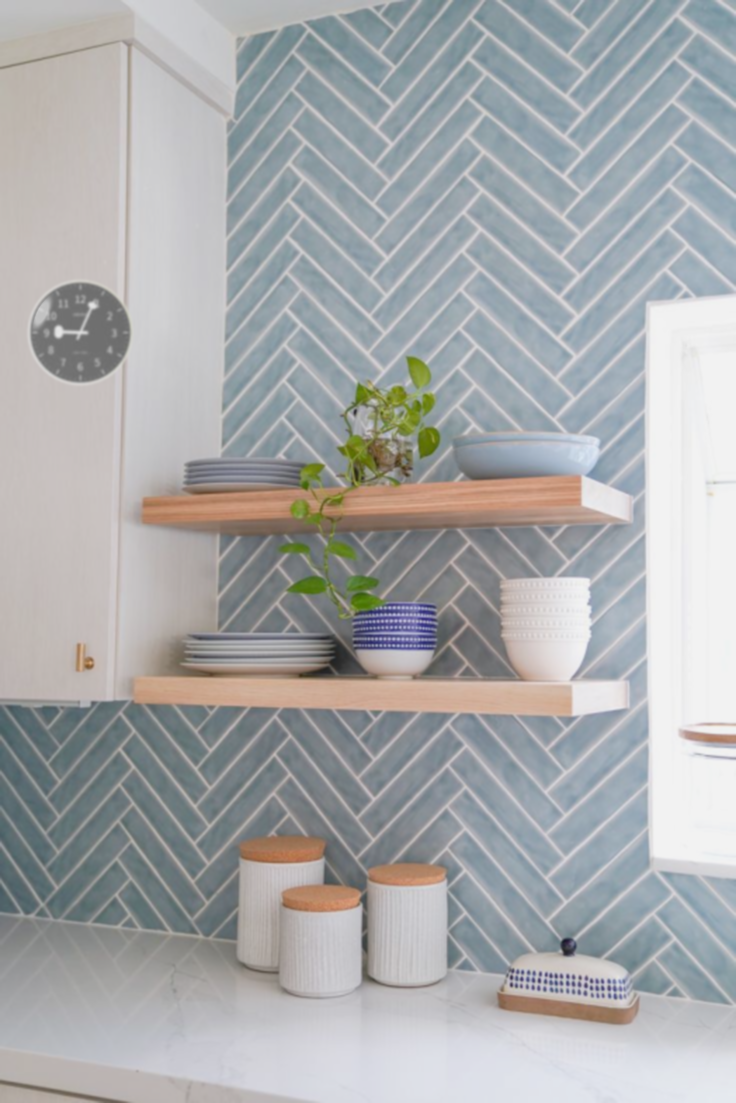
9 h 04 min
